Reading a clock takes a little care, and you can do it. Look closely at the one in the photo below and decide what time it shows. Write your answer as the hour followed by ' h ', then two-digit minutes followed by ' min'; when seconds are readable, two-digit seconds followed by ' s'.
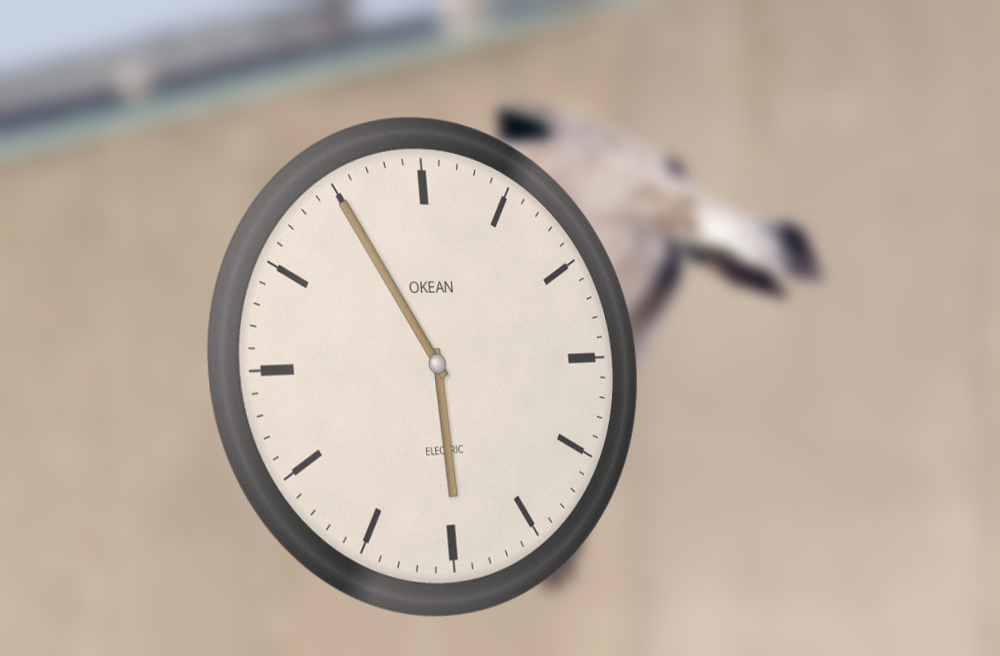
5 h 55 min
